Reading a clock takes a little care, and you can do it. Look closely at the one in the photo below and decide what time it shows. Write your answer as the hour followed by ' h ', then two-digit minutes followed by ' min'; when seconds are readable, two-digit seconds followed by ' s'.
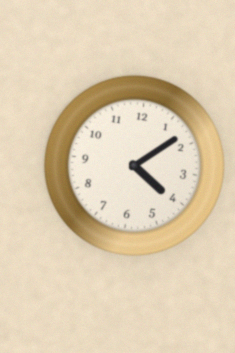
4 h 08 min
